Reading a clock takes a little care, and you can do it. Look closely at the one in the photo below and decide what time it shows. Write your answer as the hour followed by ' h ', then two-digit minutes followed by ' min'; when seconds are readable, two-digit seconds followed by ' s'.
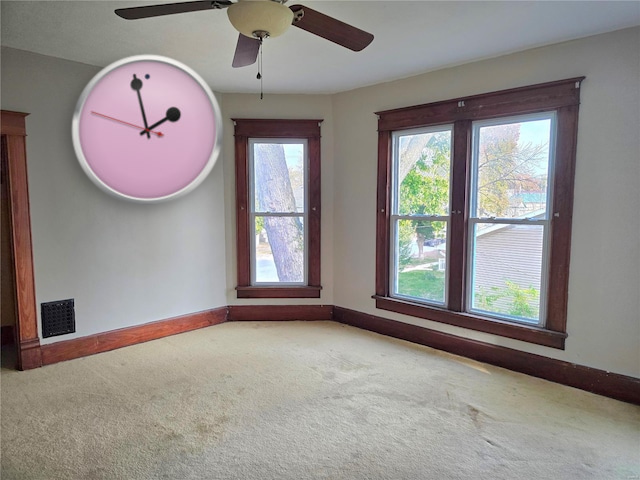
1 h 57 min 48 s
